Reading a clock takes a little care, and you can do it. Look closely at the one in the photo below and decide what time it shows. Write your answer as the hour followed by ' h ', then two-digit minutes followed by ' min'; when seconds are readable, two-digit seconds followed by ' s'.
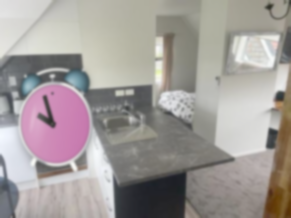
9 h 57 min
